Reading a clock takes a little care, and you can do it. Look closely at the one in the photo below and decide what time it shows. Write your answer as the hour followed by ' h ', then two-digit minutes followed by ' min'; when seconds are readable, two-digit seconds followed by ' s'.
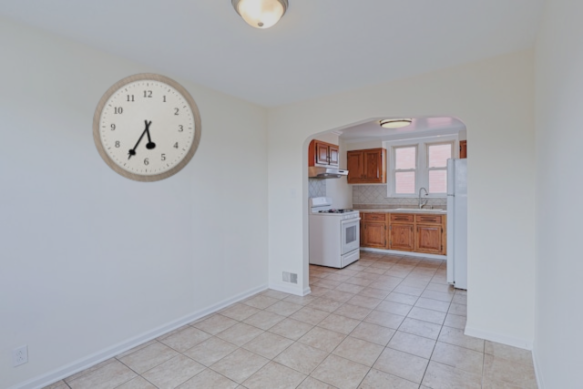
5 h 35 min
